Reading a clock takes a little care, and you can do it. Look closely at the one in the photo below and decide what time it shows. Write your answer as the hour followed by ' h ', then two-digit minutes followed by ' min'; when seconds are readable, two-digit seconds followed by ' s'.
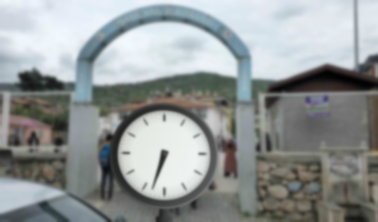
6 h 33 min
